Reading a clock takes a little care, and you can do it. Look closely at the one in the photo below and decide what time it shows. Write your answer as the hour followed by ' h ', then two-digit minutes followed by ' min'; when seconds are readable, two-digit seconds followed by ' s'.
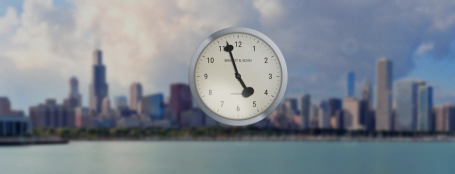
4 h 57 min
